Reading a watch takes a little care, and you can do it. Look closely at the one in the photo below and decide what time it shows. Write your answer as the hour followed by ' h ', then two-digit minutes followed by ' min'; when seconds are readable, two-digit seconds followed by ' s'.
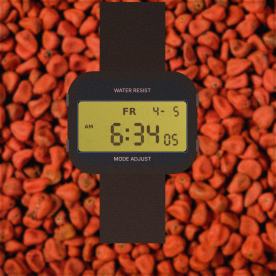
6 h 34 min 05 s
